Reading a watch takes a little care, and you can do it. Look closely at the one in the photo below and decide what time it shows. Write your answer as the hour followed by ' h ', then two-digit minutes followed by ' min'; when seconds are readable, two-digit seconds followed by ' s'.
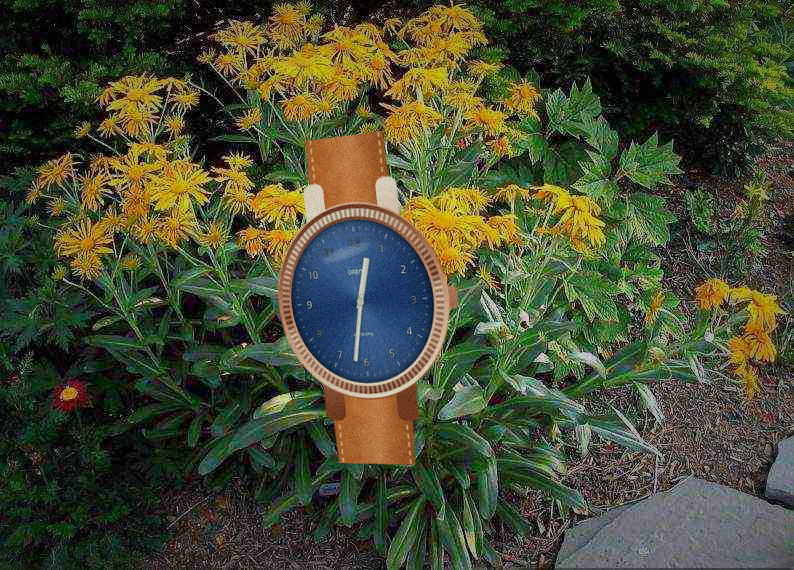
12 h 32 min
